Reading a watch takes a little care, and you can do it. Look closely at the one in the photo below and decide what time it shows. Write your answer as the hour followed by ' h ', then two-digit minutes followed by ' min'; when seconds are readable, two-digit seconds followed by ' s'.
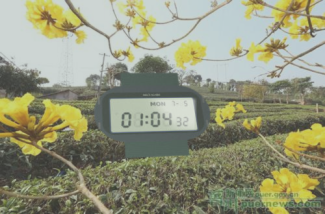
1 h 04 min 32 s
